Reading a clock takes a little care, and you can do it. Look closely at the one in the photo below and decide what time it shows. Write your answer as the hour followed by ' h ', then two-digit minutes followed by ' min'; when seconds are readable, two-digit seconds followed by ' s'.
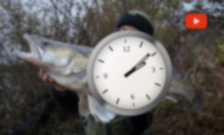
2 h 09 min
